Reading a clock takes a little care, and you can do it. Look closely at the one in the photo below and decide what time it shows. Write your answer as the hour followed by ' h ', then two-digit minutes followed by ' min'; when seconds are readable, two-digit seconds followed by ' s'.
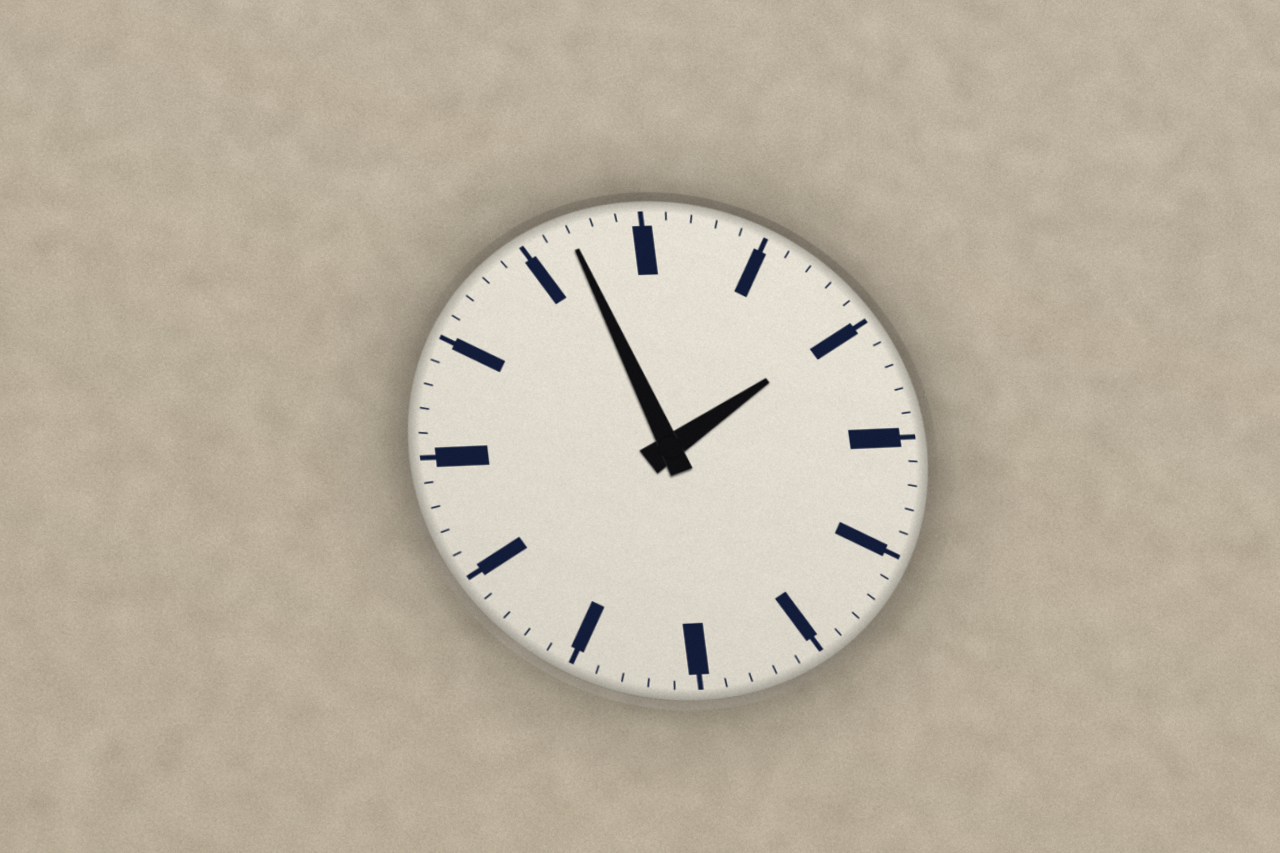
1 h 57 min
